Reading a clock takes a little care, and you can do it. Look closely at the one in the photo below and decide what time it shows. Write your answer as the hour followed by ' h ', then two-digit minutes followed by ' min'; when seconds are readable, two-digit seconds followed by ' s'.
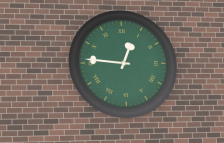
12 h 46 min
